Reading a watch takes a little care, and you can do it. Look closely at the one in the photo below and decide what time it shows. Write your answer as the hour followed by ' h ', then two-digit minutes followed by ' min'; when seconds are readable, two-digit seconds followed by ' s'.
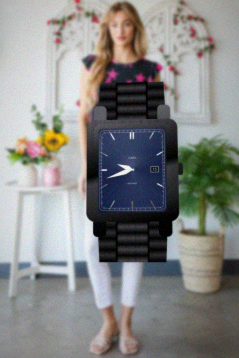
9 h 42 min
